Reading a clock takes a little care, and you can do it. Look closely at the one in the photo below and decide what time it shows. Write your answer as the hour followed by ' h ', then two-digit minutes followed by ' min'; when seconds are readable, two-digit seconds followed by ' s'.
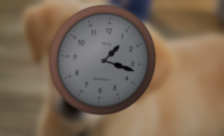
1 h 17 min
